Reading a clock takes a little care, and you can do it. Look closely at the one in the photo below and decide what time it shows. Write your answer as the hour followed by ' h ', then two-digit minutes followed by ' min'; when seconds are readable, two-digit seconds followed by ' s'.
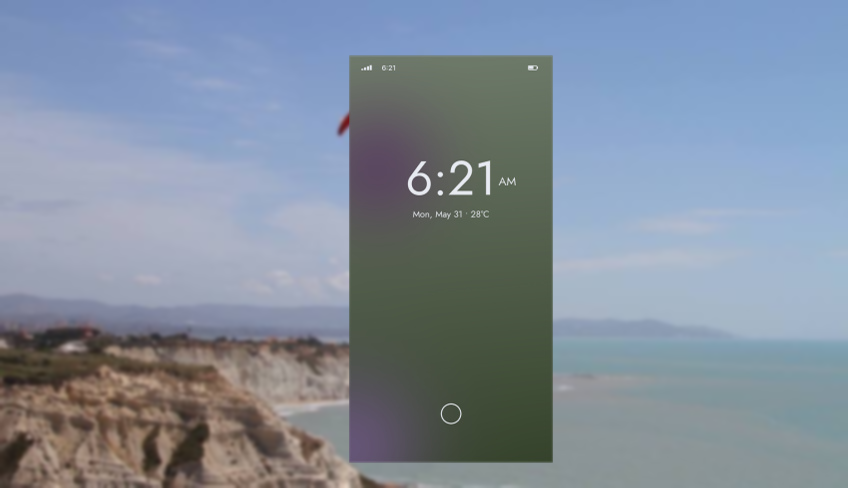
6 h 21 min
